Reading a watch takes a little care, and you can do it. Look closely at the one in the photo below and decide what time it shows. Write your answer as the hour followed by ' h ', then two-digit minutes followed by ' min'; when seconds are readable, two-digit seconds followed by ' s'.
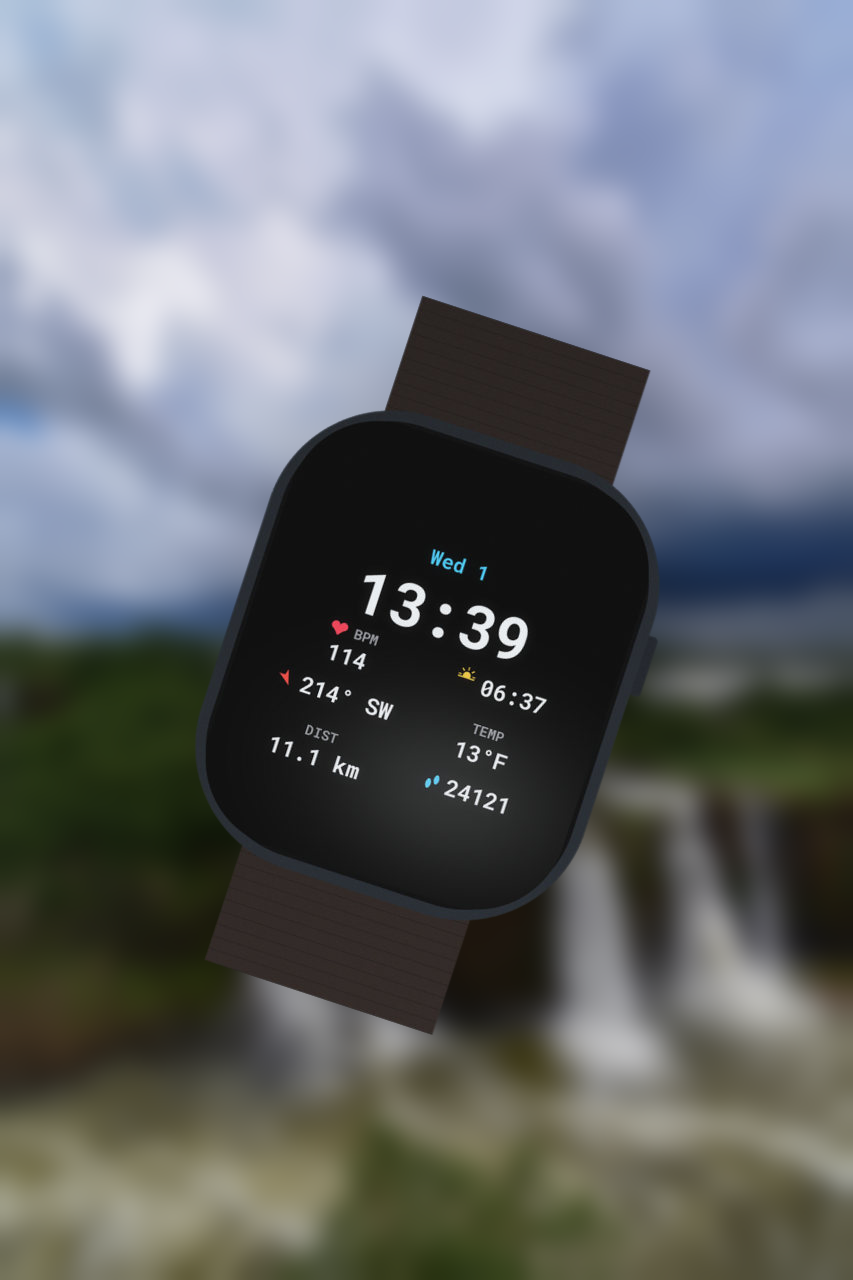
13 h 39 min
